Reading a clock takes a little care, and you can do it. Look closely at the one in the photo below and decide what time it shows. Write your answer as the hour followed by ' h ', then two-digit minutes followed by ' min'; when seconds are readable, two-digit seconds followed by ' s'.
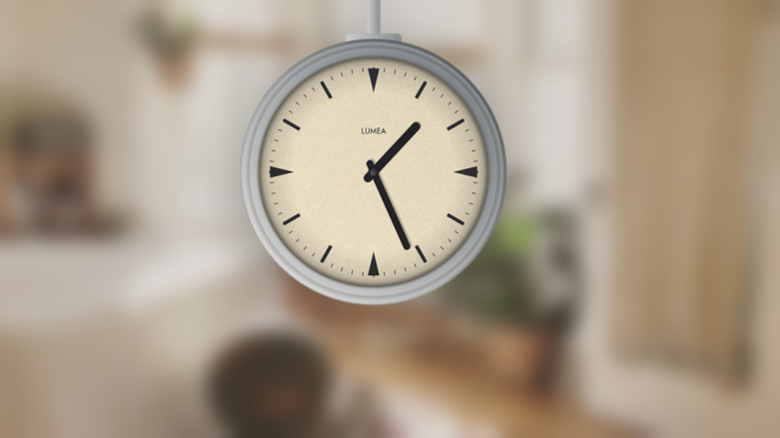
1 h 26 min
